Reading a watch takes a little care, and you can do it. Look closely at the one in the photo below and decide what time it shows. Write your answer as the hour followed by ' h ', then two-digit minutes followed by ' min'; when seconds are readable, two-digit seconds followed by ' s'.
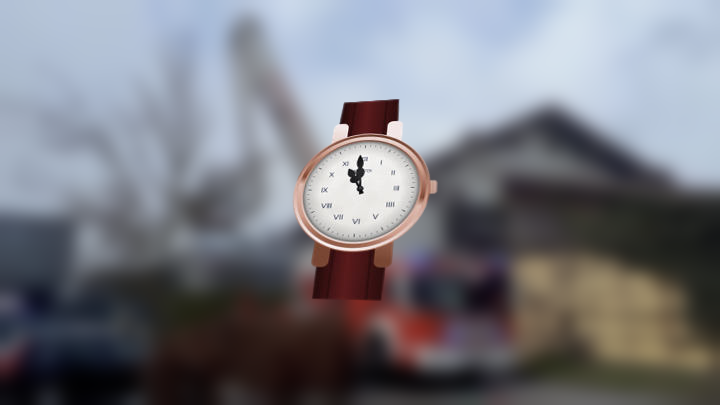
10 h 59 min
